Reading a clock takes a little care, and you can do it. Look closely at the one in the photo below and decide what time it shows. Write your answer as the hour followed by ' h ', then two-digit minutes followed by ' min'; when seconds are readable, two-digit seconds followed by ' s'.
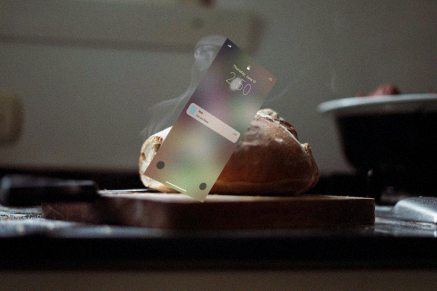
2 h 50 min
